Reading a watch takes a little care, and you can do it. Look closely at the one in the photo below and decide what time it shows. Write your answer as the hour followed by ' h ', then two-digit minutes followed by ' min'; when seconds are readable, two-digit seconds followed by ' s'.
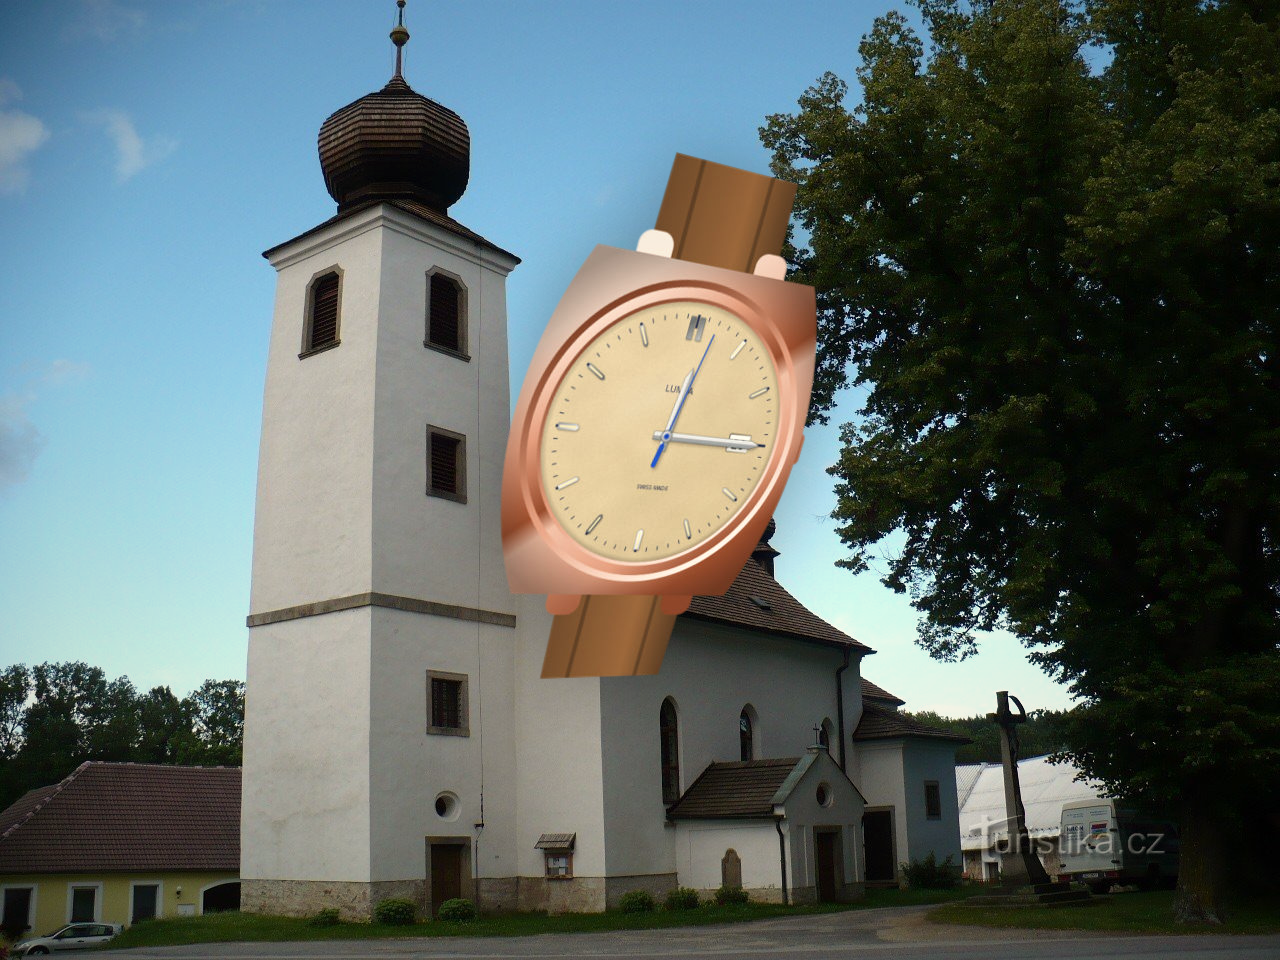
12 h 15 min 02 s
